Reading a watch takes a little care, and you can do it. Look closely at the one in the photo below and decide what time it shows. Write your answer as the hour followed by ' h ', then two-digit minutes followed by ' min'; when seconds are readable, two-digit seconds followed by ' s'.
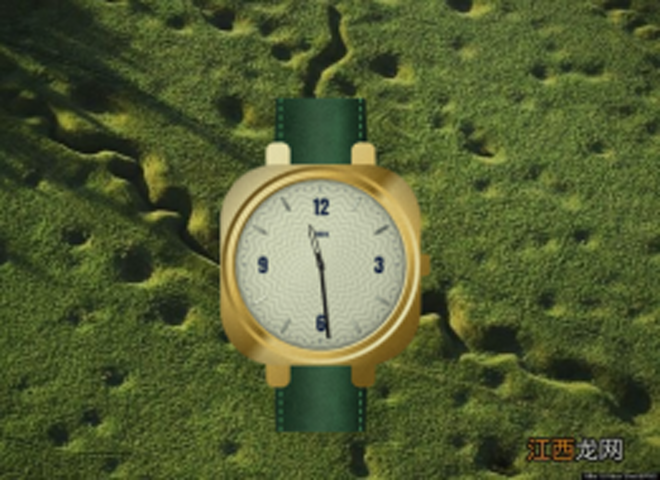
11 h 29 min
